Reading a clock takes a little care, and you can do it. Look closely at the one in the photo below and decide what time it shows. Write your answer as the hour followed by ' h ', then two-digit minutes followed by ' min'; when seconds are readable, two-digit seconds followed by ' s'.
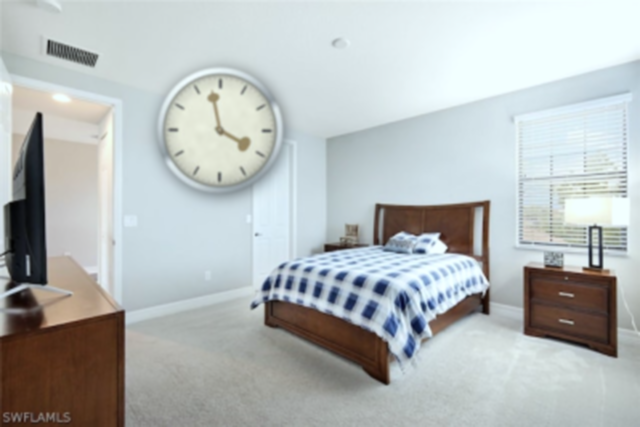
3 h 58 min
